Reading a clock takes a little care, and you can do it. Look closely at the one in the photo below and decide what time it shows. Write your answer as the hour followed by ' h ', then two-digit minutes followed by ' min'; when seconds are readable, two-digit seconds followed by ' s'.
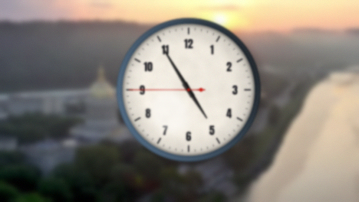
4 h 54 min 45 s
